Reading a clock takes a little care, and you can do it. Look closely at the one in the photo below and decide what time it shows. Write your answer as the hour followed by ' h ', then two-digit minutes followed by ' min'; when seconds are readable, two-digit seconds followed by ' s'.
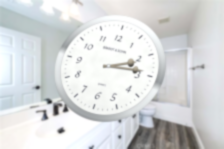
2 h 14 min
